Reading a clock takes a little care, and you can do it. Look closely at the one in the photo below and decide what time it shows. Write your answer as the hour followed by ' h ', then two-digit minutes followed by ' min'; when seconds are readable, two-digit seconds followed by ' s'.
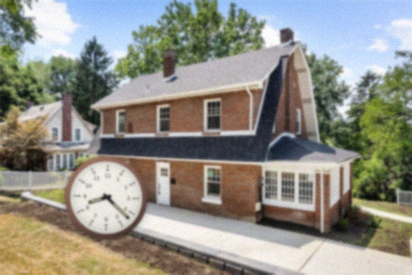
8 h 22 min
